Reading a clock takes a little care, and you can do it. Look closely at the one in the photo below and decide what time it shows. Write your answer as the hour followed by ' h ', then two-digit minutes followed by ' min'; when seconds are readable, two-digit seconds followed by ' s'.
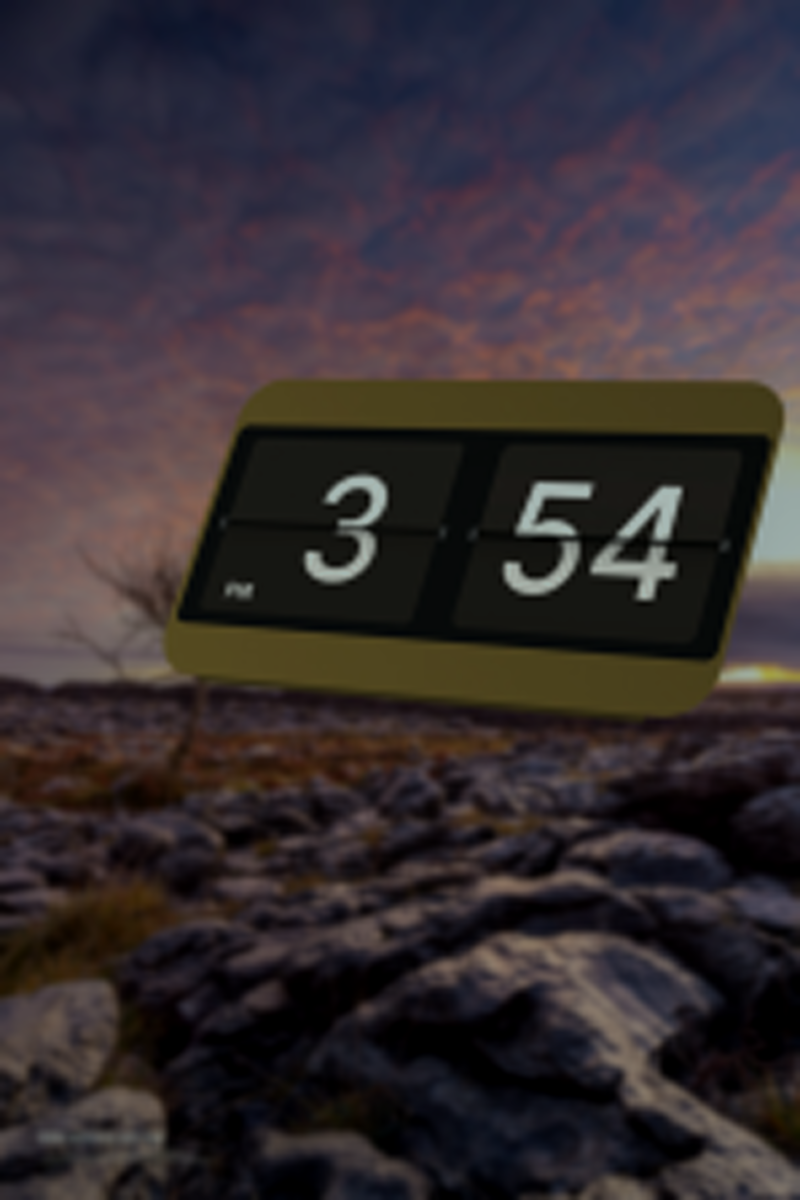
3 h 54 min
